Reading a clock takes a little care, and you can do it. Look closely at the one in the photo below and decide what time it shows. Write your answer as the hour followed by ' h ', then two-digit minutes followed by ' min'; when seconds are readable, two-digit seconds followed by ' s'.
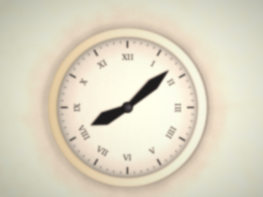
8 h 08 min
